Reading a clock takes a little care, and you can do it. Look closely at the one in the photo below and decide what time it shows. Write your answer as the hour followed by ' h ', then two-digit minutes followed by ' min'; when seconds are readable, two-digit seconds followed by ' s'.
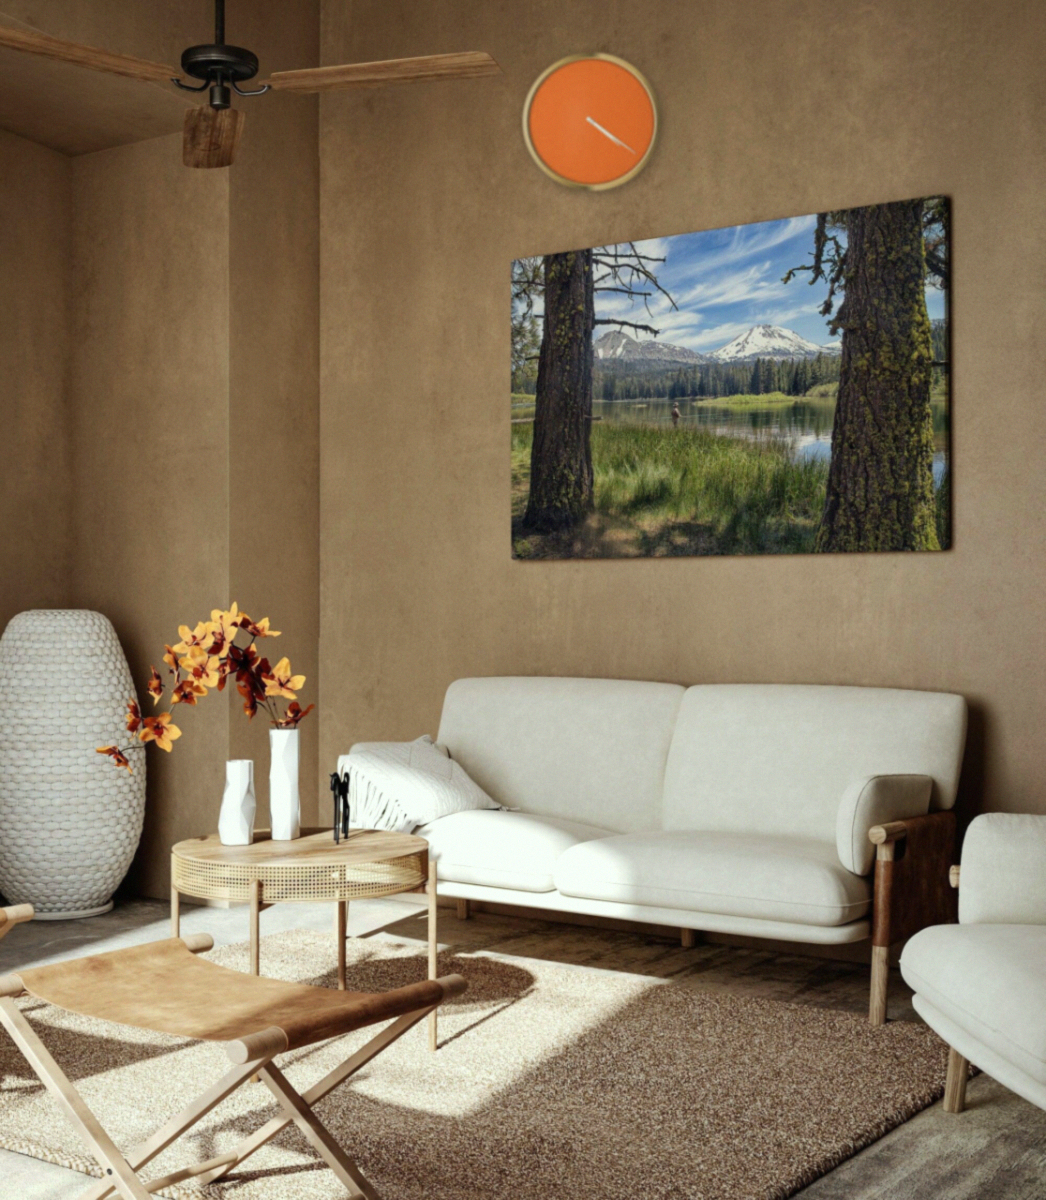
4 h 21 min
